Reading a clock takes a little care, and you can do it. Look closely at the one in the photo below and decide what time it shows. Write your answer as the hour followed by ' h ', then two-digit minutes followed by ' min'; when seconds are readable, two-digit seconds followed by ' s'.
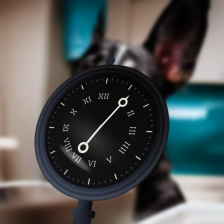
7 h 06 min
